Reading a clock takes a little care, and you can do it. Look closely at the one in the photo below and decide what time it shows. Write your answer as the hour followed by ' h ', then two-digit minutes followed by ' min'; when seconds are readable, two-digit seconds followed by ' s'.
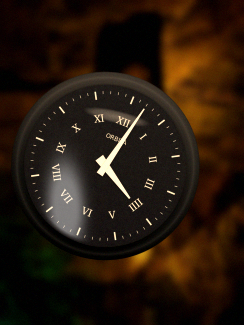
4 h 02 min
